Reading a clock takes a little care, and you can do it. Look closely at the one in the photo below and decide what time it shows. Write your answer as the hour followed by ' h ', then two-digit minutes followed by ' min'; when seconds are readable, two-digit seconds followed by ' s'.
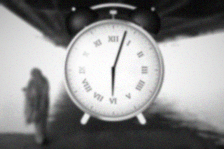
6 h 03 min
